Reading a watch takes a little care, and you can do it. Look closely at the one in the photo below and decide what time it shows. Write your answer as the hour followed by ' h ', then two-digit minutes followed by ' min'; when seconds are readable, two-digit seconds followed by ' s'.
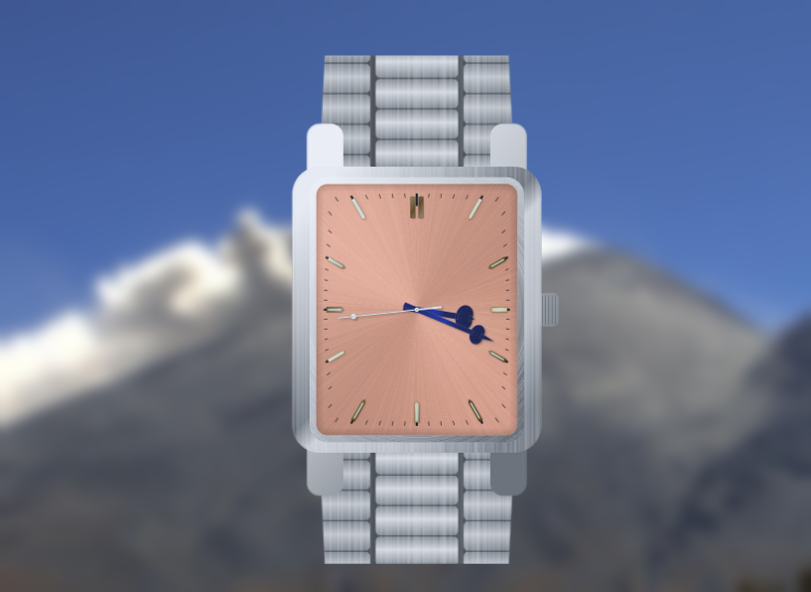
3 h 18 min 44 s
